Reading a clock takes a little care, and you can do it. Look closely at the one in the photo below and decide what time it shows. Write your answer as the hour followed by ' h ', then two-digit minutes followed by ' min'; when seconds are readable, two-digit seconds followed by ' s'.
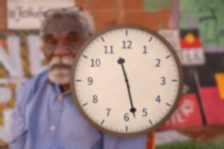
11 h 28 min
